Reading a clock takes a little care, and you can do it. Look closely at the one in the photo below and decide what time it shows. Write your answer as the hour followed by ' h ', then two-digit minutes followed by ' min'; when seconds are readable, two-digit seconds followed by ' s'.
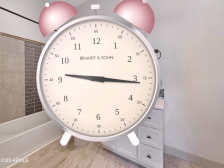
9 h 16 min
